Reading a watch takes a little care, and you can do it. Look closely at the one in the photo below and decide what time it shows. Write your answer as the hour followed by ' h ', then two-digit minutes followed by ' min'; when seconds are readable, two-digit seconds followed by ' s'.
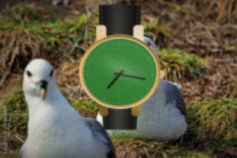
7 h 17 min
